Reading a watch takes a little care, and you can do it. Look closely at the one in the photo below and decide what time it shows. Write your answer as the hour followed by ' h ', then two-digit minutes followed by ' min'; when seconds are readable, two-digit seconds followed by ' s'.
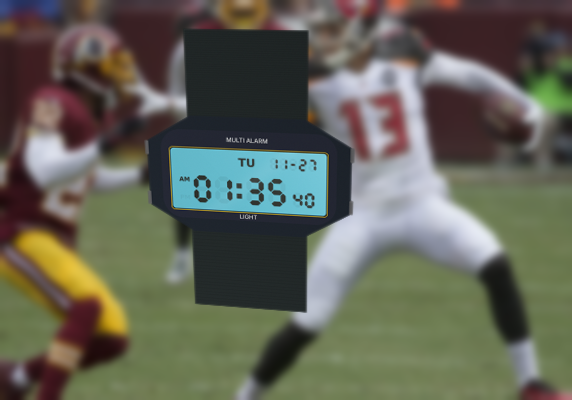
1 h 35 min 40 s
